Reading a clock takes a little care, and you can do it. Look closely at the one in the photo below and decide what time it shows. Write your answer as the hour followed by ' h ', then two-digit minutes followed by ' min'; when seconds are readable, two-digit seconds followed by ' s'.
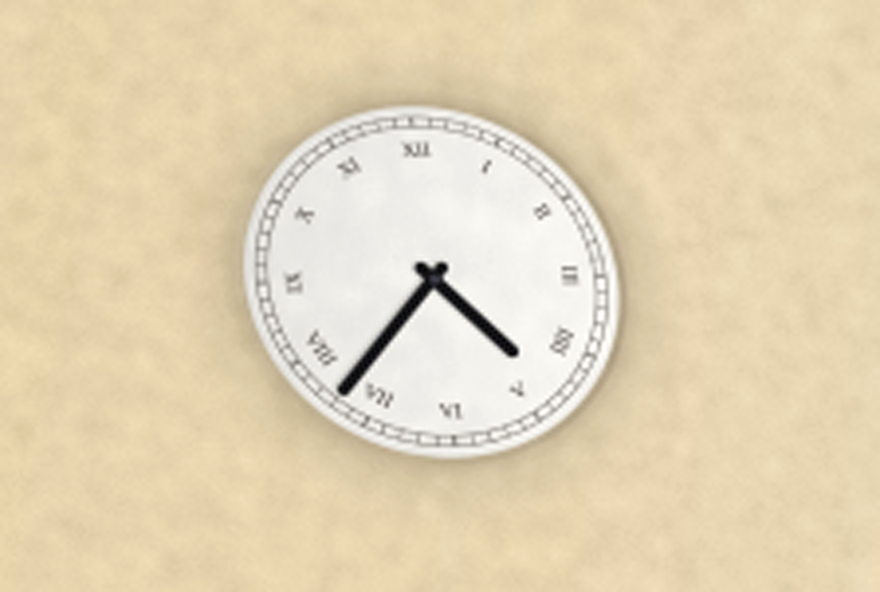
4 h 37 min
